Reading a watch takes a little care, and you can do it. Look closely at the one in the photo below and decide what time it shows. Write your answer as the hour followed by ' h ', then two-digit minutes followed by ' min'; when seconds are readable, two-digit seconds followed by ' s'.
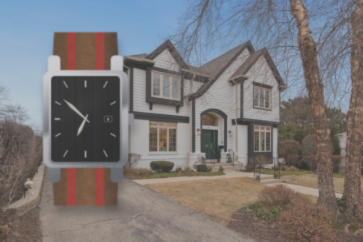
6 h 52 min
